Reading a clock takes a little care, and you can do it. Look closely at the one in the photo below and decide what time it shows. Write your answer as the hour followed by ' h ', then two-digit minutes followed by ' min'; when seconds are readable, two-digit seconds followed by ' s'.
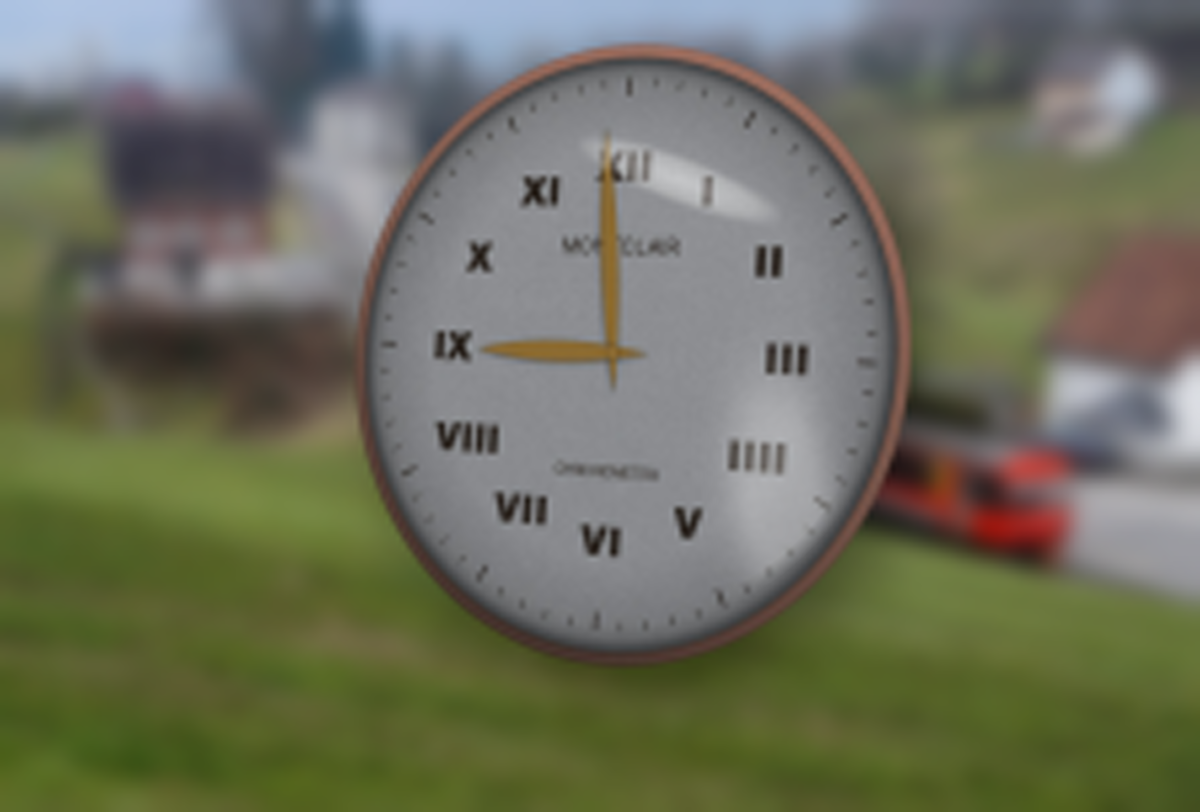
8 h 59 min
